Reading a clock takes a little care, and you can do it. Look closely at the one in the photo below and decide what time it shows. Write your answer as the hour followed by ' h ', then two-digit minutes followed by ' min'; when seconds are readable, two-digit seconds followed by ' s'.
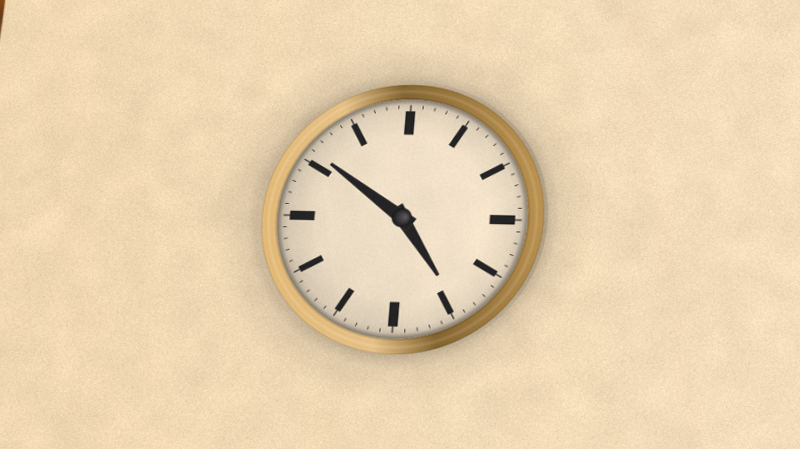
4 h 51 min
